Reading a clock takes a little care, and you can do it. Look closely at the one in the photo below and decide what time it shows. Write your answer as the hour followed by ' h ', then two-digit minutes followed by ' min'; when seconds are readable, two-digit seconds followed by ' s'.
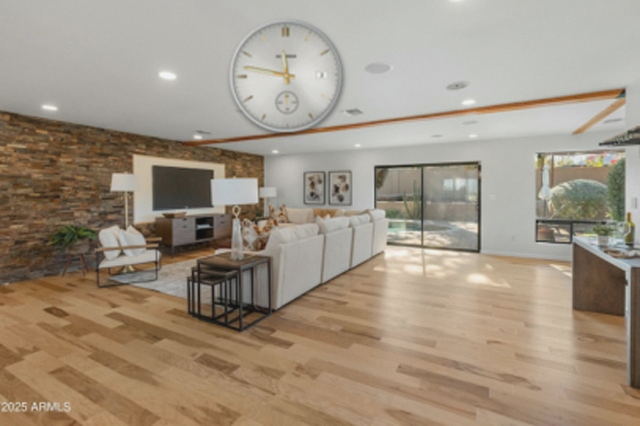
11 h 47 min
